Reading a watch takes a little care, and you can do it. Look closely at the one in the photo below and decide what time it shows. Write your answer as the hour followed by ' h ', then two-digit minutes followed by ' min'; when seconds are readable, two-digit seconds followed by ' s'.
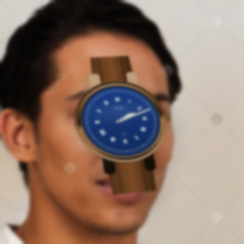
2 h 12 min
